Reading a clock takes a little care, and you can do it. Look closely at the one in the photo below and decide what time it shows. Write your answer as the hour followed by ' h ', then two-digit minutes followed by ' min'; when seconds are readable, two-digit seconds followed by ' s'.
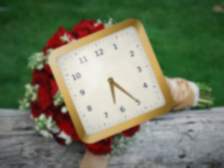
6 h 25 min
